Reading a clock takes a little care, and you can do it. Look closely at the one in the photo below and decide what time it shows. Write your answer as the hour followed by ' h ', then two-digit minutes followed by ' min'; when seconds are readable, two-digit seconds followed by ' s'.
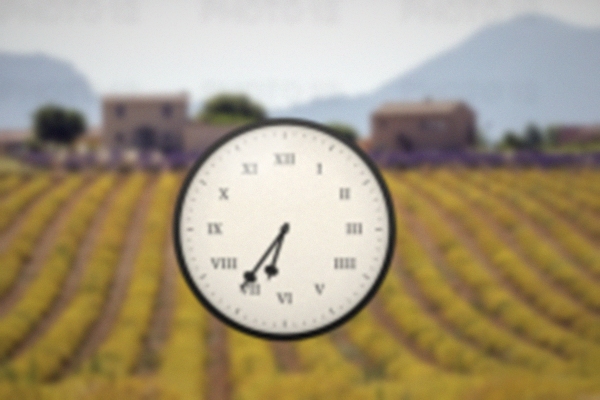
6 h 36 min
